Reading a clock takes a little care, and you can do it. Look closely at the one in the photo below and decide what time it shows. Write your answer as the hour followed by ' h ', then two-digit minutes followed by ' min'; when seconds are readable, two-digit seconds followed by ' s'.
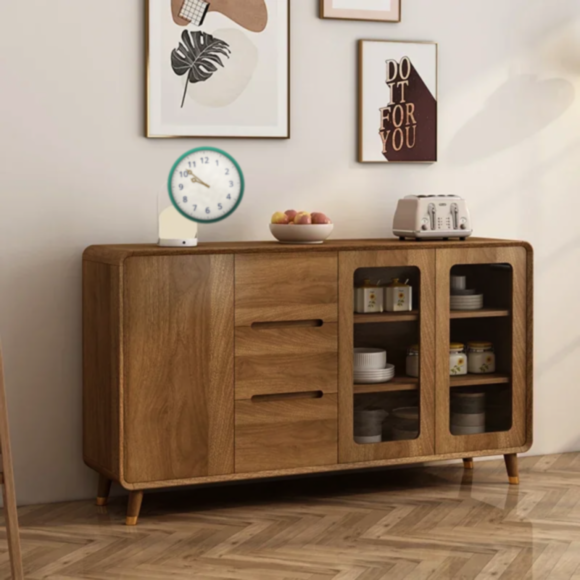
9 h 52 min
